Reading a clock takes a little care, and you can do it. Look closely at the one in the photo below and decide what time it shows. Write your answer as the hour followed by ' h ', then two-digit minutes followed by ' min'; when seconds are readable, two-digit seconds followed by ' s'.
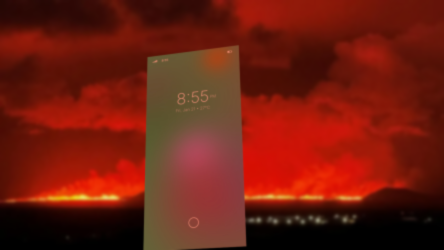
8 h 55 min
